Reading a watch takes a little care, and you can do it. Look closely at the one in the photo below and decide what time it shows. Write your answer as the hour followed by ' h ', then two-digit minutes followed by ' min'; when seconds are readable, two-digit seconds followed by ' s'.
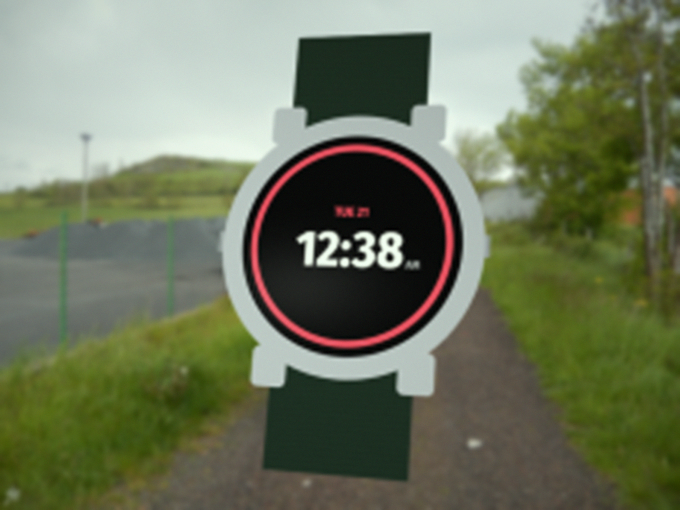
12 h 38 min
